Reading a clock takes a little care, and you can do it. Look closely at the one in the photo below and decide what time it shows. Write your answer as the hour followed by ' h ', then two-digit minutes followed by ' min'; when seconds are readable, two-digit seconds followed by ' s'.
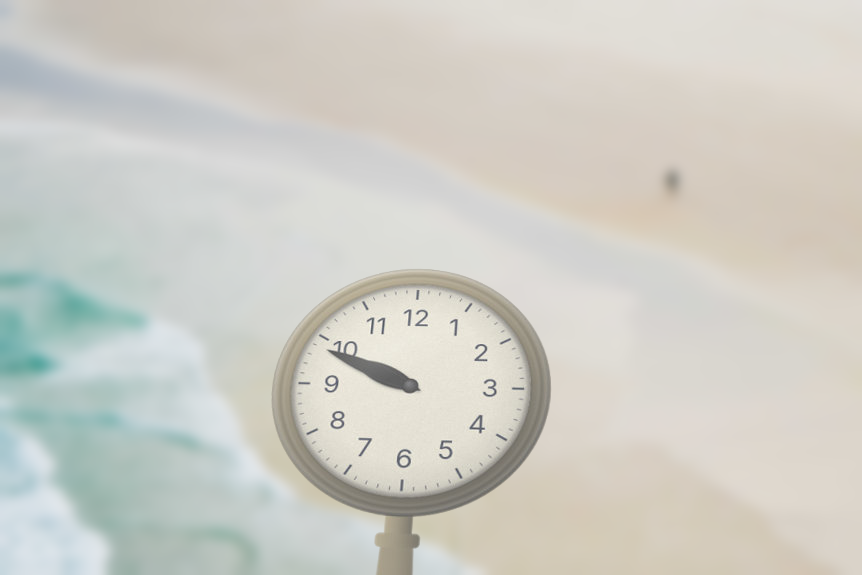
9 h 49 min
